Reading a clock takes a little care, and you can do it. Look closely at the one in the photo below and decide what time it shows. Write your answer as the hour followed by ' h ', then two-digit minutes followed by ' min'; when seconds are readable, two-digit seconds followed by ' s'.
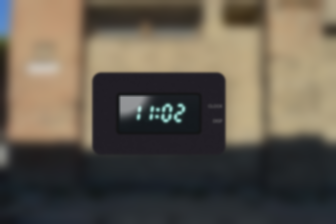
11 h 02 min
